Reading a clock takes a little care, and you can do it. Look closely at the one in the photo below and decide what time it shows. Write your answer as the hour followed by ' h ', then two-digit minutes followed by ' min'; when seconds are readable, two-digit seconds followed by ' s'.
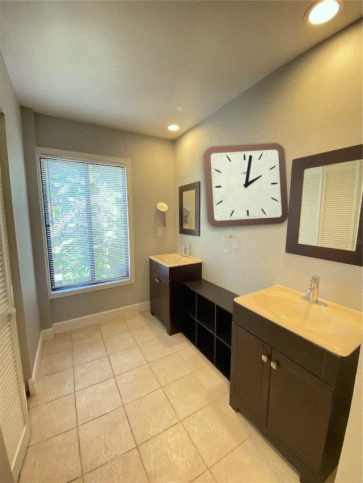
2 h 02 min
